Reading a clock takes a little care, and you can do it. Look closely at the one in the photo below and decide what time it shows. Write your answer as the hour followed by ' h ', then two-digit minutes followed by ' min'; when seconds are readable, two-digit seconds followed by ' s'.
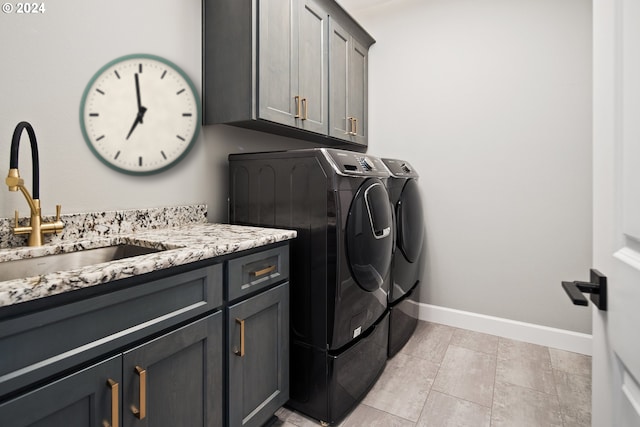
6 h 59 min
